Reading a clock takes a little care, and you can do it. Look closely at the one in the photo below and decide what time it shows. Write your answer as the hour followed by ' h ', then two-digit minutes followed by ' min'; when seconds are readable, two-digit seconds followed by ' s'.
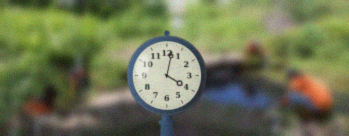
4 h 02 min
